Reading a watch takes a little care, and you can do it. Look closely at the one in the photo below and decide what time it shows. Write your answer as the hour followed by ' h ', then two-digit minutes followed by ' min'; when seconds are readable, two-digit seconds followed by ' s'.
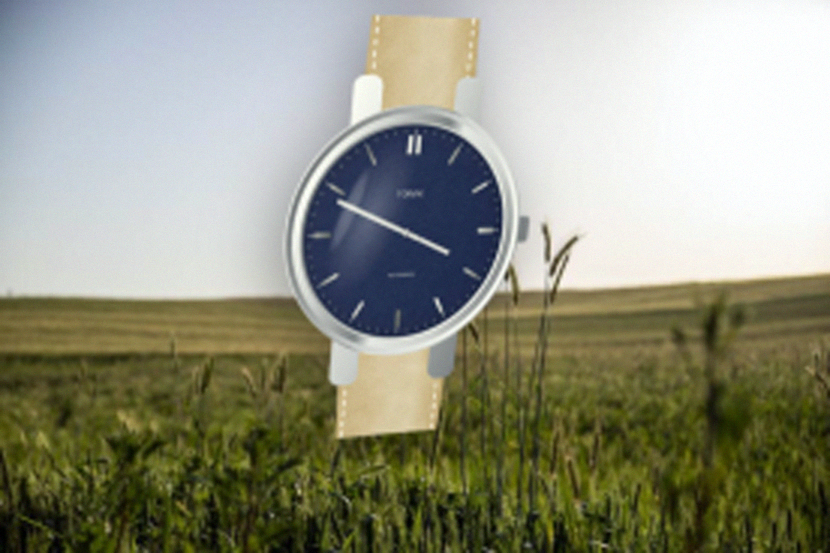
3 h 49 min
